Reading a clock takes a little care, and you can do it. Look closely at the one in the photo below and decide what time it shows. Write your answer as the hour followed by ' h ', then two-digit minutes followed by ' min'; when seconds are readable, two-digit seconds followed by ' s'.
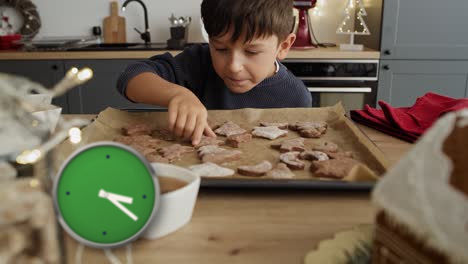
3 h 21 min
